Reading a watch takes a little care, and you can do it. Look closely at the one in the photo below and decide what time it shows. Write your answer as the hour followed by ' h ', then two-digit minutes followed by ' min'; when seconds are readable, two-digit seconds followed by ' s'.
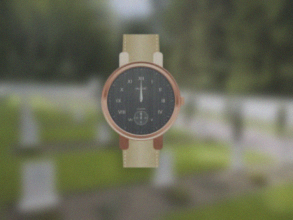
12 h 00 min
